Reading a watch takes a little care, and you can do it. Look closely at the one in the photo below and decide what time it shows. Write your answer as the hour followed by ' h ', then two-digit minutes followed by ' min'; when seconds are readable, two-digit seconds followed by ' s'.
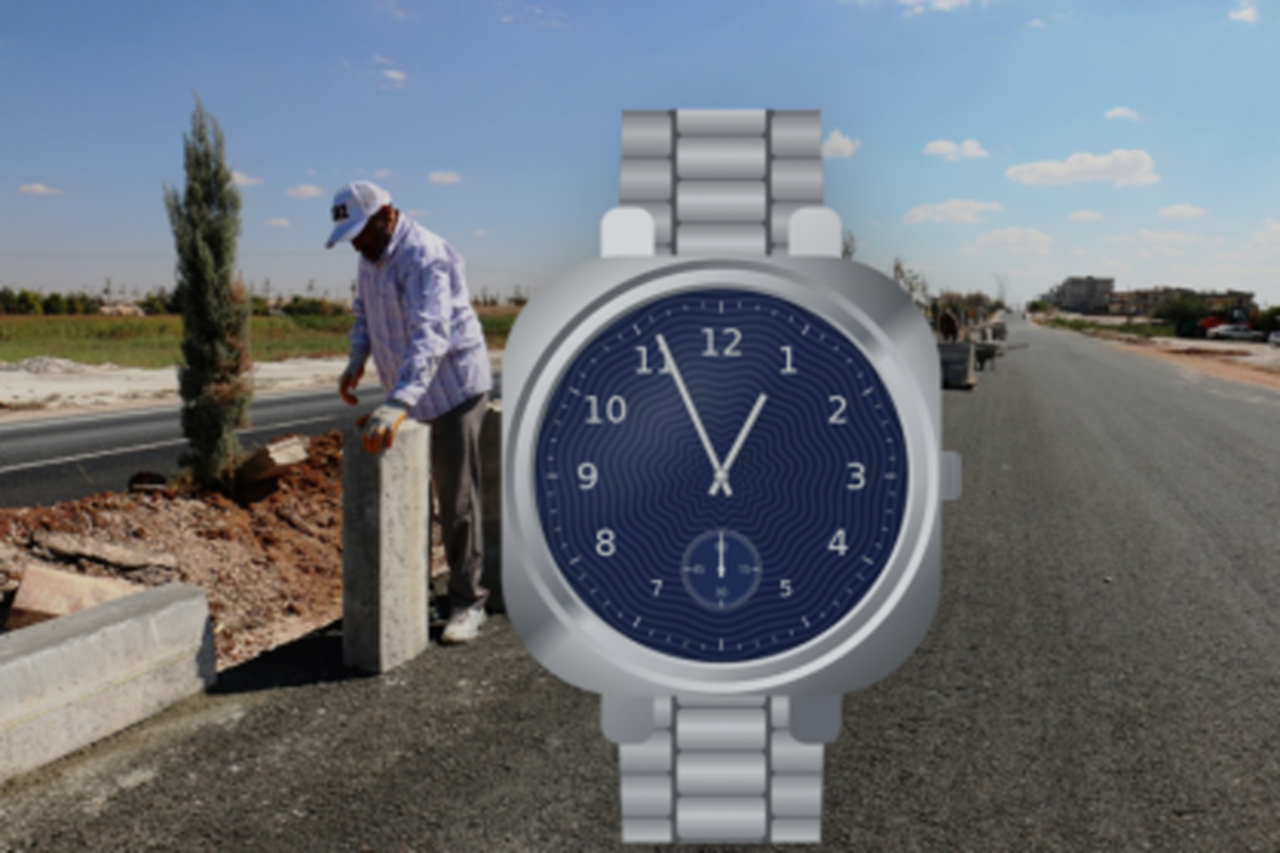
12 h 56 min
